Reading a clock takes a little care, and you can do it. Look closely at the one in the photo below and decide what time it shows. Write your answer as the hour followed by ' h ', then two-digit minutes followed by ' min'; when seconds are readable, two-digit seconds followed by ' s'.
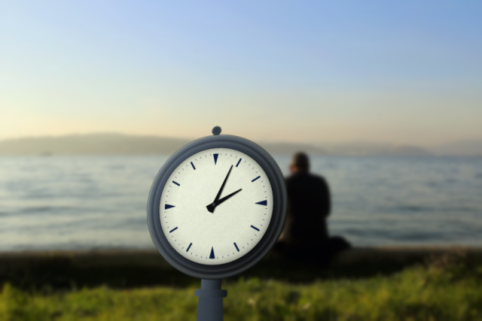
2 h 04 min
